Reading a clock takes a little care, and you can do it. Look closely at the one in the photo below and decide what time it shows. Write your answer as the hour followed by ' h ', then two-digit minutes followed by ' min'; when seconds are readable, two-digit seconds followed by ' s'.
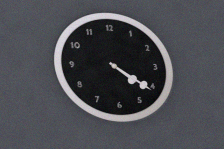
4 h 21 min
